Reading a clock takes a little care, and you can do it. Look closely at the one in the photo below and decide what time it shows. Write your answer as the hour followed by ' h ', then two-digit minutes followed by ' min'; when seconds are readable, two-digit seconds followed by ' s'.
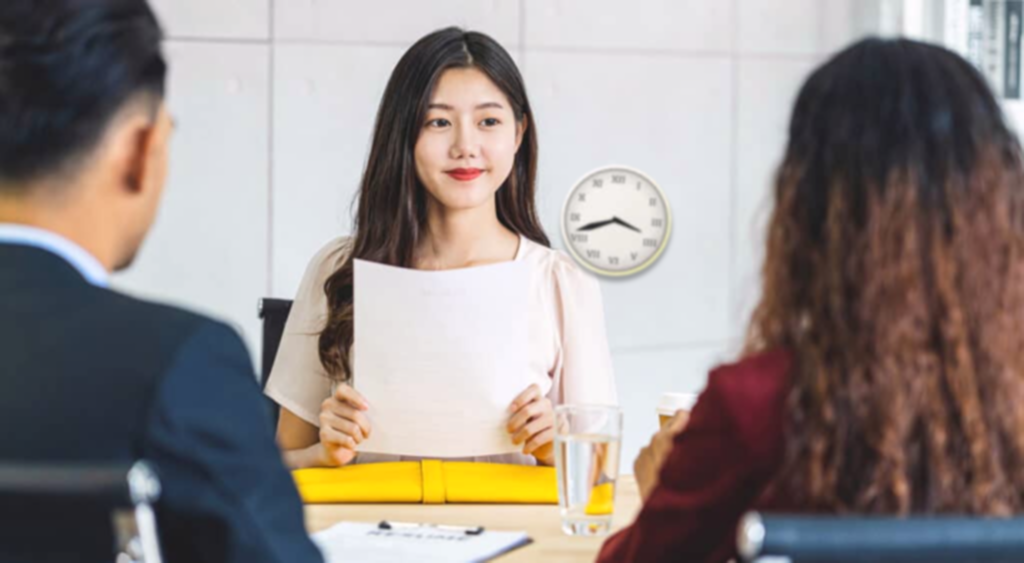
3 h 42 min
